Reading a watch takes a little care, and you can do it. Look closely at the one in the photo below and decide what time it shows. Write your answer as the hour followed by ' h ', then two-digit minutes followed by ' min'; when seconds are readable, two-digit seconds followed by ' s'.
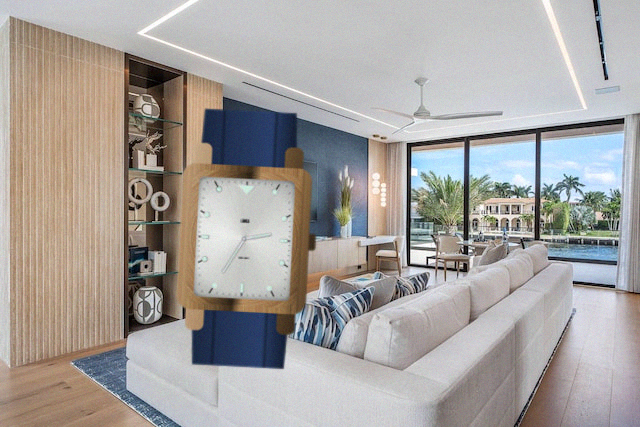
2 h 35 min
